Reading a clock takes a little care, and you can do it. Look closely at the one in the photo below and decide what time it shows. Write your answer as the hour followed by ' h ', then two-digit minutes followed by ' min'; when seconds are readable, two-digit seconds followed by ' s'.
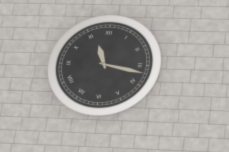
11 h 17 min
